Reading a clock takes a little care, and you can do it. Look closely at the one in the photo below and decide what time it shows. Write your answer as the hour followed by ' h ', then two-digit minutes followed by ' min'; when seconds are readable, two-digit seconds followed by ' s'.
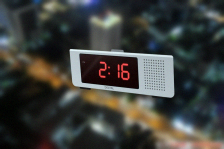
2 h 16 min
